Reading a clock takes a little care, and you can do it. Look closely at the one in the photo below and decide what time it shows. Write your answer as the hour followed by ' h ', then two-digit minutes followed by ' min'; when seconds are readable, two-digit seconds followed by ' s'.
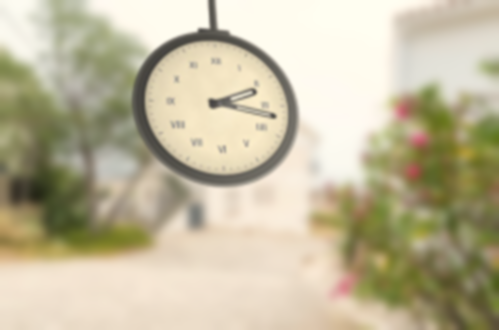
2 h 17 min
